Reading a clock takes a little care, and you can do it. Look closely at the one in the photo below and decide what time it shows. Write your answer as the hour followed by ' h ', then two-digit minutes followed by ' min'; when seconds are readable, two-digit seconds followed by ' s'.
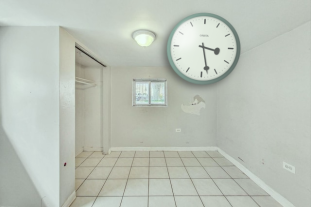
3 h 28 min
